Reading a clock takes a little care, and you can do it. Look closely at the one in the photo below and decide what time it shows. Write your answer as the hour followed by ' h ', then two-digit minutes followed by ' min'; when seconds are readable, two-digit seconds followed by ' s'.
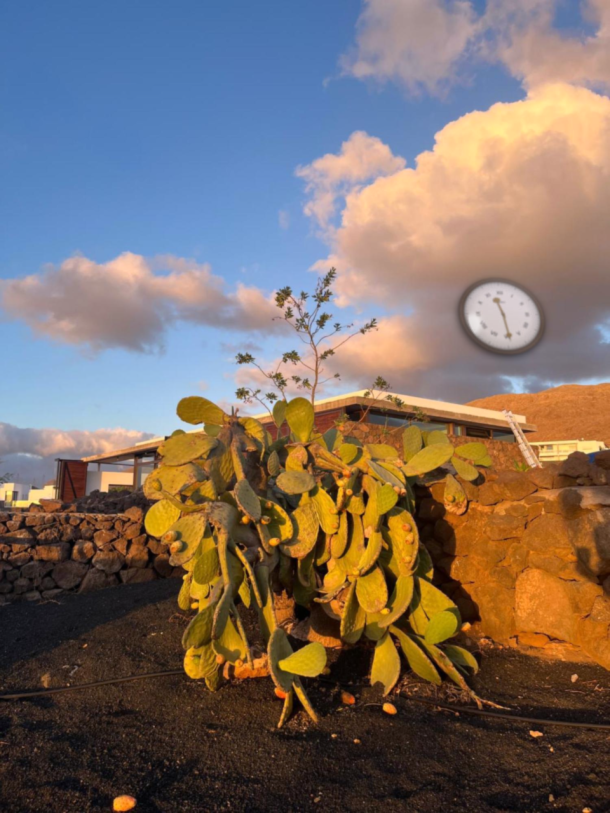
11 h 29 min
